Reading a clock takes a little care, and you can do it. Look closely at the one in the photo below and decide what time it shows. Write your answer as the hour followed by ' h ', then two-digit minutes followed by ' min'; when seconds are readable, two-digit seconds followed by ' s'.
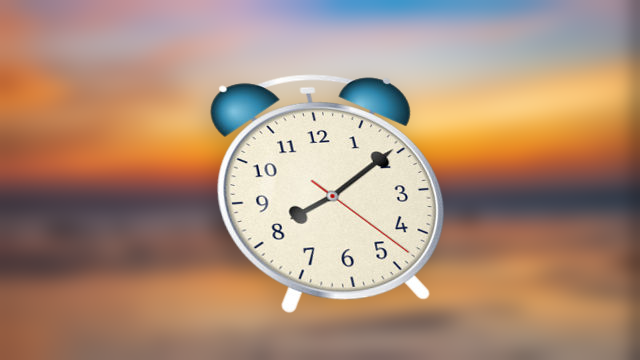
8 h 09 min 23 s
